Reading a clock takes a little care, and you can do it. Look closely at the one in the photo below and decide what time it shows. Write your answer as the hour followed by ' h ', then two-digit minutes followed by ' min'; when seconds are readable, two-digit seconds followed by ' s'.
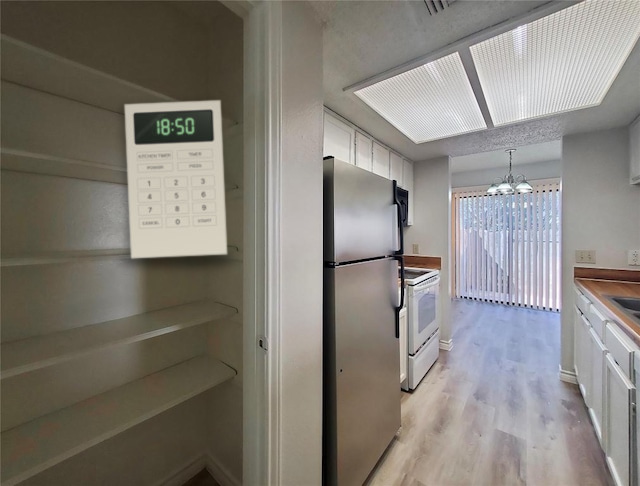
18 h 50 min
